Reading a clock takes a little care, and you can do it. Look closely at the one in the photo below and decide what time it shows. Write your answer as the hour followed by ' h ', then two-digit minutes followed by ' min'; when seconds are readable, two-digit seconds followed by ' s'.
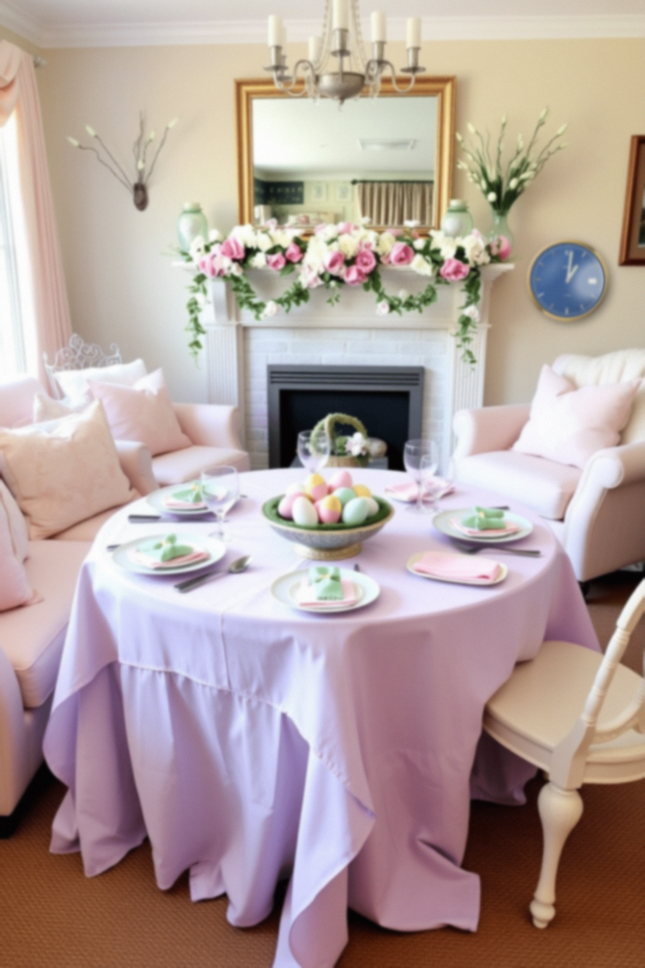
1 h 01 min
